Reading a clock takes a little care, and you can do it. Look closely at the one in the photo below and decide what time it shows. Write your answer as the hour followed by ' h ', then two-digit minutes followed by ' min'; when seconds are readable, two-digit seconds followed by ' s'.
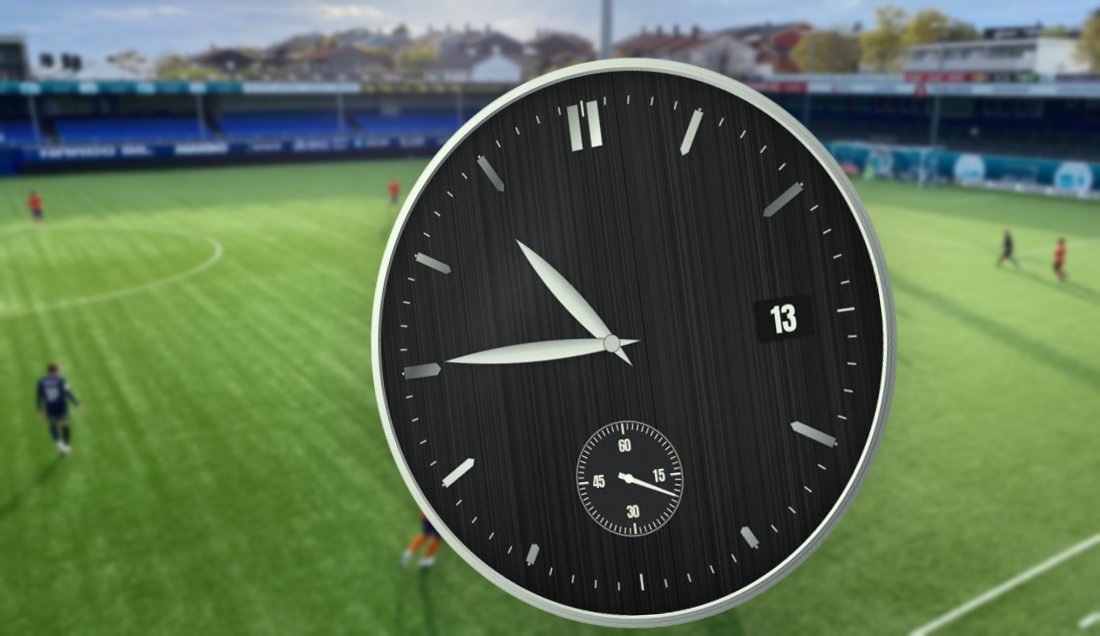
10 h 45 min 19 s
